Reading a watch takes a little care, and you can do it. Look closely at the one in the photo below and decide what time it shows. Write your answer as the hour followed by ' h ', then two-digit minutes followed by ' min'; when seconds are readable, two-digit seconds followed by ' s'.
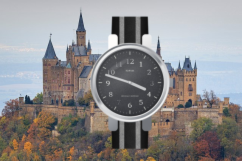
3 h 48 min
